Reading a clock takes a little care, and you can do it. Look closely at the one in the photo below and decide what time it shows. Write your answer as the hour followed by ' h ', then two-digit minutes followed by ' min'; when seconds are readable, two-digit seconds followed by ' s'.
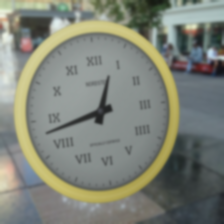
12 h 43 min
